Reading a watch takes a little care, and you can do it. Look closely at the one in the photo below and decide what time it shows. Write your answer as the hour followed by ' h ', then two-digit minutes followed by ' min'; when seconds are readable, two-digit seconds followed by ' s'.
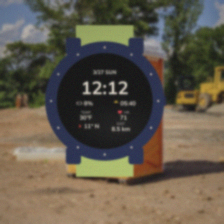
12 h 12 min
